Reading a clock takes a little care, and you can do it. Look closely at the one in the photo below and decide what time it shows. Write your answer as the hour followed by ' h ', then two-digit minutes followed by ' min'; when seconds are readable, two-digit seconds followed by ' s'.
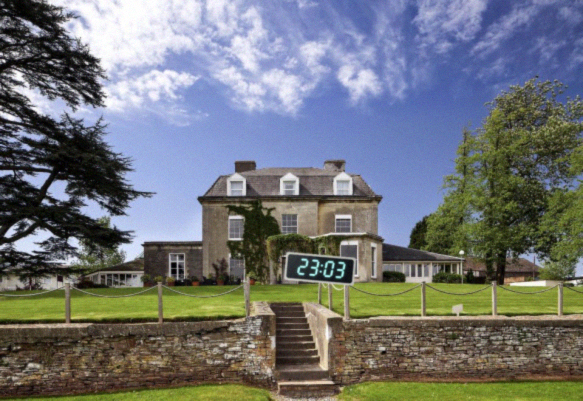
23 h 03 min
